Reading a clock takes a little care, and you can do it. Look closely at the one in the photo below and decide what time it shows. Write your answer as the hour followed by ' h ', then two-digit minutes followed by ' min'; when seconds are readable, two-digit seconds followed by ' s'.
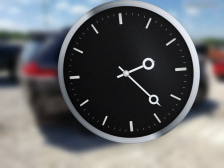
2 h 23 min
